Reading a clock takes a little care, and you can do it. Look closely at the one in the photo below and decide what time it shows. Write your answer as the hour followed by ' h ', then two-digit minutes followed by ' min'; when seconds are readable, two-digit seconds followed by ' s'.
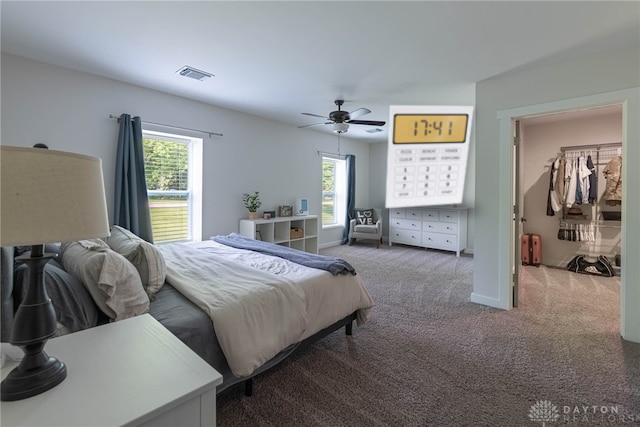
17 h 41 min
